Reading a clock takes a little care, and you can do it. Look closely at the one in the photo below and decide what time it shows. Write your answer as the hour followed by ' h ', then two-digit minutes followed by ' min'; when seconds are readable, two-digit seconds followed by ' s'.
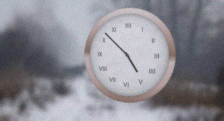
4 h 52 min
